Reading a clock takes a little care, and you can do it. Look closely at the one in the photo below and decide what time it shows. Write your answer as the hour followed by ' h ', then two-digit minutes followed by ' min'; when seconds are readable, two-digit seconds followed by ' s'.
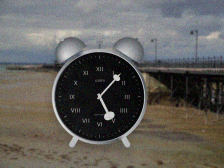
5 h 07 min
